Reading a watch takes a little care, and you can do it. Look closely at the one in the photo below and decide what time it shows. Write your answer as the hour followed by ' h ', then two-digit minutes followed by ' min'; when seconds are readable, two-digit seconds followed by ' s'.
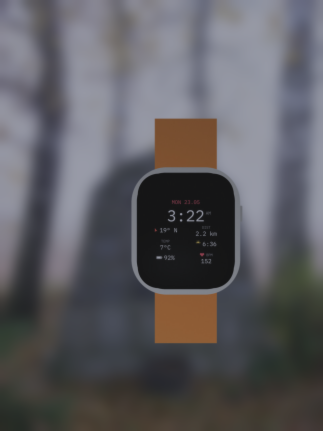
3 h 22 min
